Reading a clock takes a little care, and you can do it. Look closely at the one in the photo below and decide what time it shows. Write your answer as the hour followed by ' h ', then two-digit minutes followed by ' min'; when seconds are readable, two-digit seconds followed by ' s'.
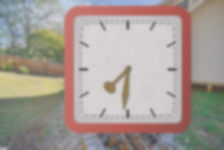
7 h 31 min
